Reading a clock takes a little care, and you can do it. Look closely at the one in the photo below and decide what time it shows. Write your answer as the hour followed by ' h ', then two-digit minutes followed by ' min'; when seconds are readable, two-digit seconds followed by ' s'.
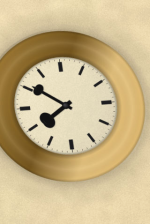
7 h 51 min
